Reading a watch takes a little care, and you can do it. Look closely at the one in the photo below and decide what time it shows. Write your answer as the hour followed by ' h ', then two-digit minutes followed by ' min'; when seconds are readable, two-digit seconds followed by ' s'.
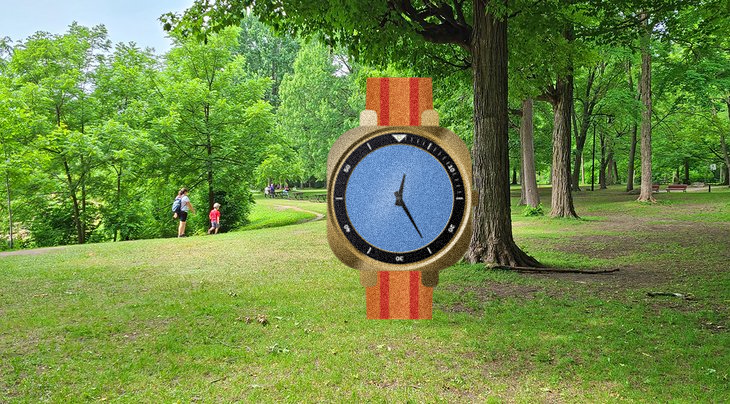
12 h 25 min
